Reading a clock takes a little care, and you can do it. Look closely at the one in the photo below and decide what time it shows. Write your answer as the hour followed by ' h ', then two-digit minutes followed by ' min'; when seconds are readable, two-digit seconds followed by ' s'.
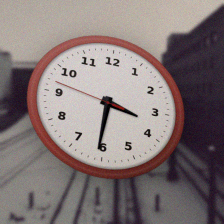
3 h 30 min 47 s
